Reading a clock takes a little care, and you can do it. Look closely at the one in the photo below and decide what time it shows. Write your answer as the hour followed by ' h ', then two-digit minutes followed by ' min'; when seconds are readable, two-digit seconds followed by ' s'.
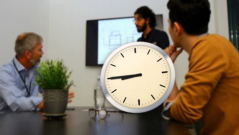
8 h 45 min
